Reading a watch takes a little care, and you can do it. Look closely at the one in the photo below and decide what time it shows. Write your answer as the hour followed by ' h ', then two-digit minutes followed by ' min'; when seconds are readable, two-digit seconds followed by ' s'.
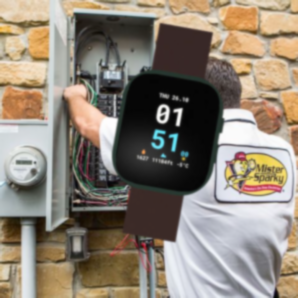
1 h 51 min
